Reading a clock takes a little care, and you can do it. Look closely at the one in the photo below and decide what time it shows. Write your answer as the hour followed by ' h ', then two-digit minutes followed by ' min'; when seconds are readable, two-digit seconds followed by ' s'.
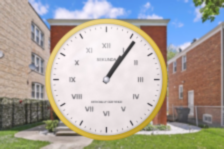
1 h 06 min
